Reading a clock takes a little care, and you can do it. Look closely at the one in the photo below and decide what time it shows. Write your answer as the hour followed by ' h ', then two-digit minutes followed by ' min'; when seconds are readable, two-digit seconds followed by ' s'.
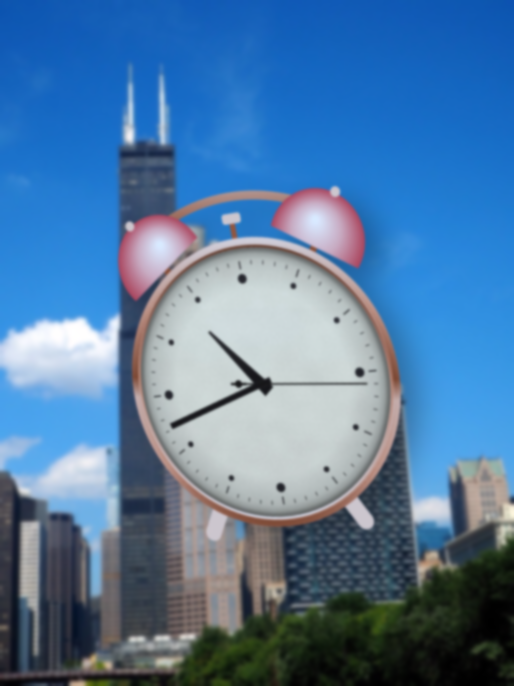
10 h 42 min 16 s
